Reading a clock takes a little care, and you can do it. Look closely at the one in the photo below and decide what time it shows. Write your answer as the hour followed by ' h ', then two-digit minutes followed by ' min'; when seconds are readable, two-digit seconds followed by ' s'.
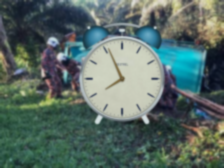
7 h 56 min
